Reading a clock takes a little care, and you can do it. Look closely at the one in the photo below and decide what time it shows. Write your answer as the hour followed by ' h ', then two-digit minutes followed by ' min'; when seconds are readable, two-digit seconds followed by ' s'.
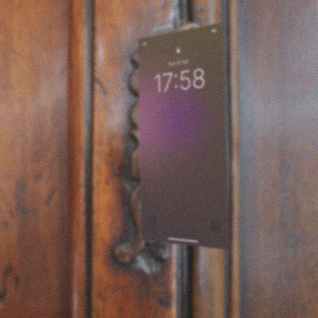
17 h 58 min
